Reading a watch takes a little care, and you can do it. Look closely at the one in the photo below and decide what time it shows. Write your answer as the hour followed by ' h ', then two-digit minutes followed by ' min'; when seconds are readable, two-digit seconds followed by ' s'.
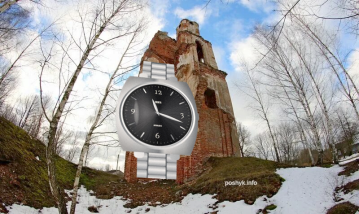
11 h 18 min
